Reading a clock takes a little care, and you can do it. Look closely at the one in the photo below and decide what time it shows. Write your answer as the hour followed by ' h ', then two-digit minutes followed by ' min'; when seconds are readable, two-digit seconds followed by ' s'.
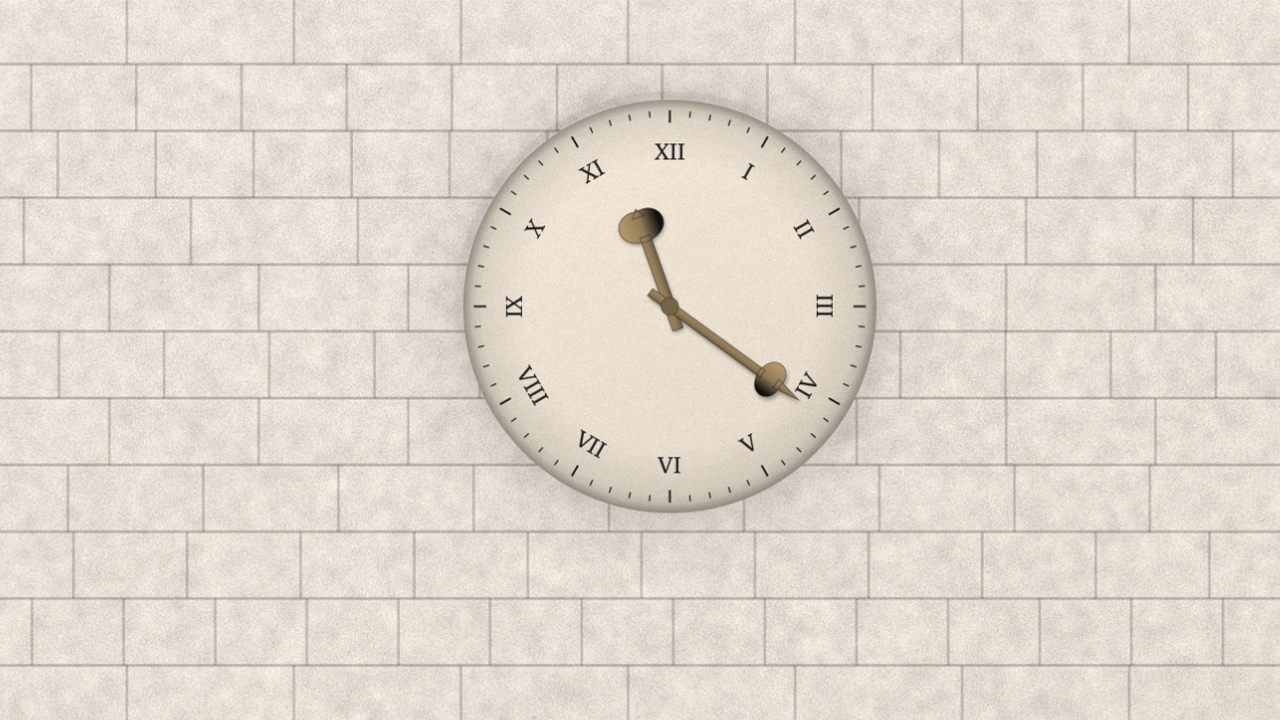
11 h 21 min
